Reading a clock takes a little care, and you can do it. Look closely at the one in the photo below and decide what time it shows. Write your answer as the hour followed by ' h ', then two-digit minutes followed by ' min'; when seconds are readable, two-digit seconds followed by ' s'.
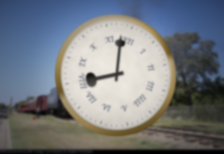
7 h 58 min
